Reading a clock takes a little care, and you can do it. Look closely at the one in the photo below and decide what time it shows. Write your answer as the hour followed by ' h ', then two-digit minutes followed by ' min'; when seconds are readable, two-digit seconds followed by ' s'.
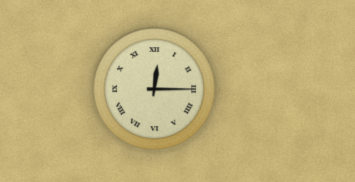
12 h 15 min
